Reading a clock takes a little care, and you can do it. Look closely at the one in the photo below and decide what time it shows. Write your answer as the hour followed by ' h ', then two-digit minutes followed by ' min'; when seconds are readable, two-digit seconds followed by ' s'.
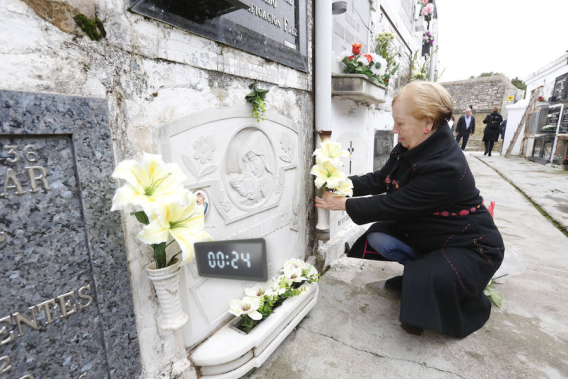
0 h 24 min
